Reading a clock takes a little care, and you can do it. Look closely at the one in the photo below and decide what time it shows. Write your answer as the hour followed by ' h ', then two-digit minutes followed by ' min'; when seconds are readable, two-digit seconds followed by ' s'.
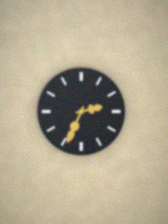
2 h 34 min
